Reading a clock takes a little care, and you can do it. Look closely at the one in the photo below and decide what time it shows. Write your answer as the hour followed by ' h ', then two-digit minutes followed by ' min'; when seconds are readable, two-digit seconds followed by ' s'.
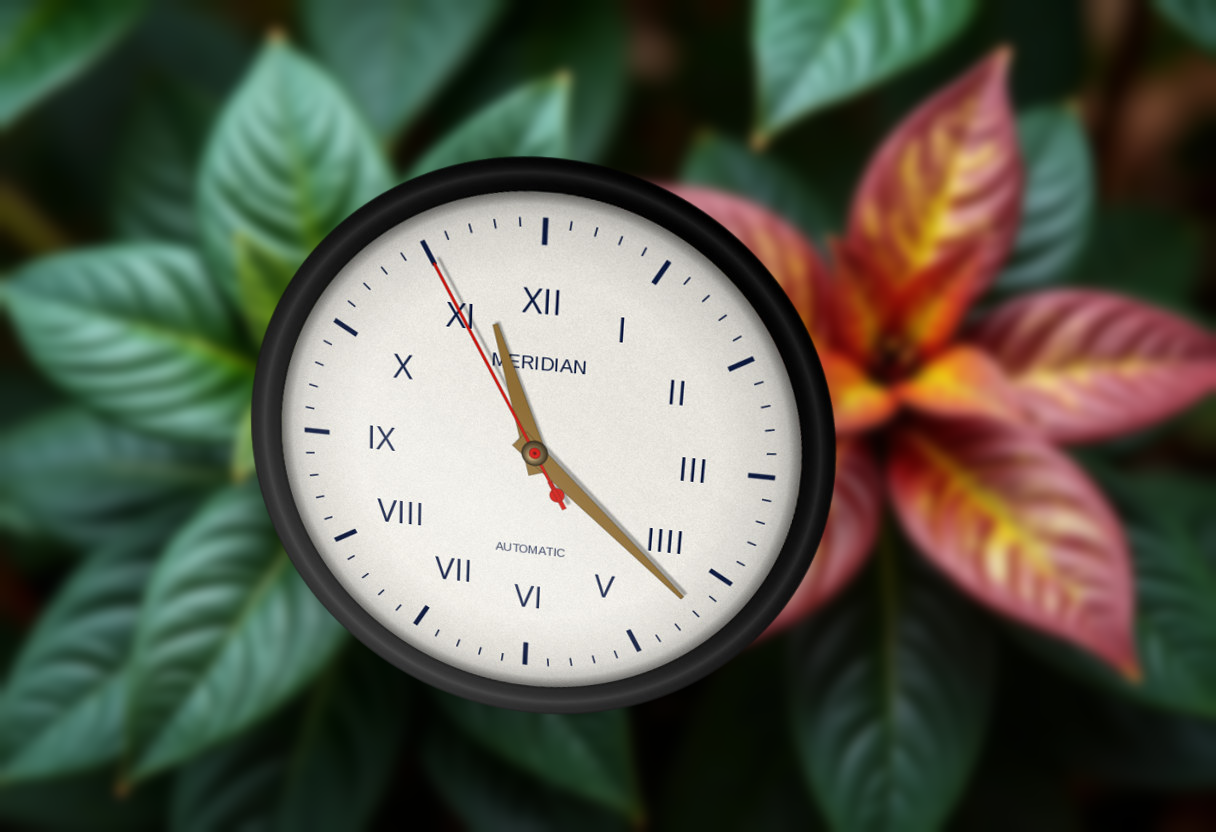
11 h 21 min 55 s
